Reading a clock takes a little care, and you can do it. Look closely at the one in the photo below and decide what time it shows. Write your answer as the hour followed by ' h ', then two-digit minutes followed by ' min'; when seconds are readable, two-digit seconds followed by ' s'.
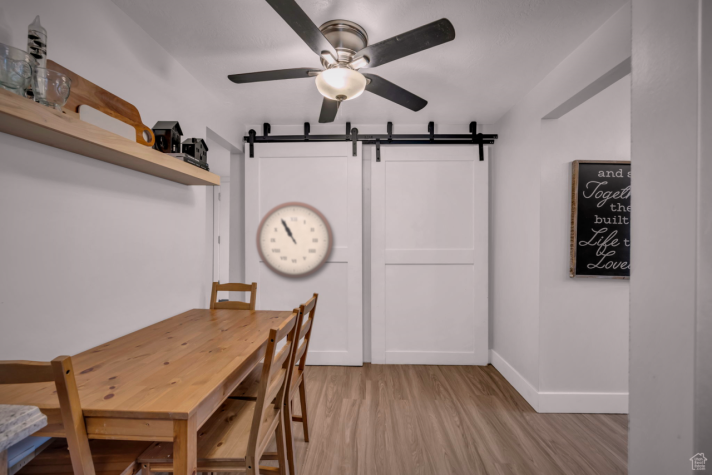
10 h 55 min
